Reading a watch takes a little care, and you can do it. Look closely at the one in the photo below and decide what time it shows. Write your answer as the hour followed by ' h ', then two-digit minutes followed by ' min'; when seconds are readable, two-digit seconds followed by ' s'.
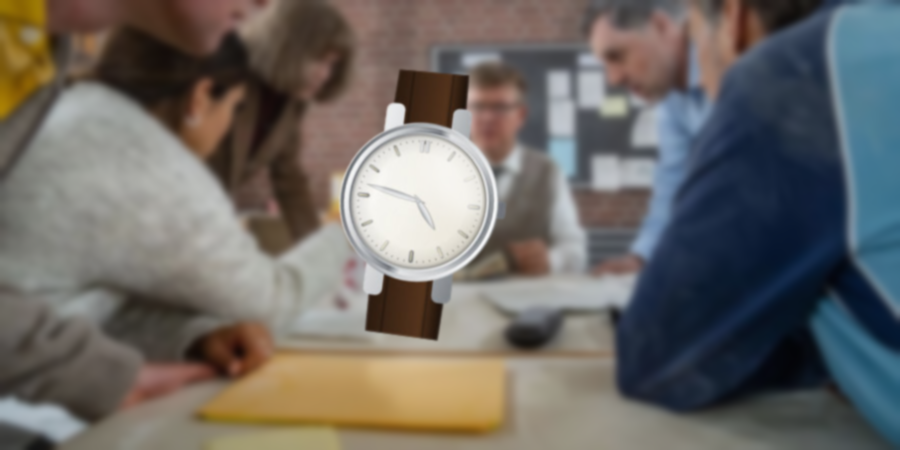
4 h 47 min
